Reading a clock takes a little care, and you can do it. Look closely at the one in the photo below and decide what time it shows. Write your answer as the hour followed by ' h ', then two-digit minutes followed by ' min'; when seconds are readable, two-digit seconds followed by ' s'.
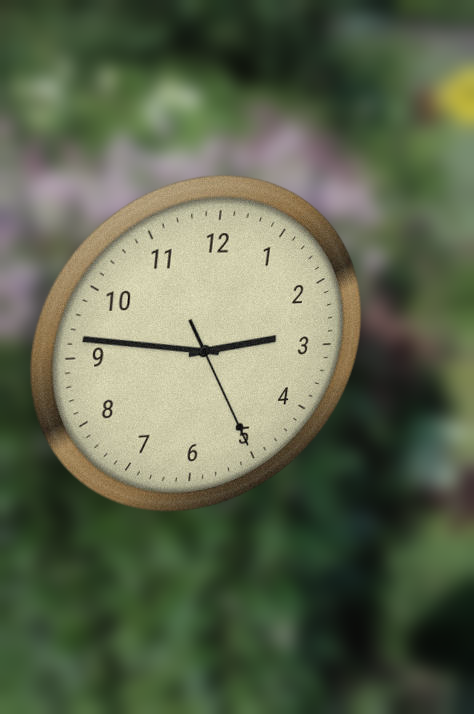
2 h 46 min 25 s
